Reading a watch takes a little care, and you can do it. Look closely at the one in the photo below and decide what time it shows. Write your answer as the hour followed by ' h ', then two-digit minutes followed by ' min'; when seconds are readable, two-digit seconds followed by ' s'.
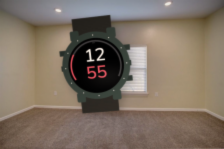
12 h 55 min
